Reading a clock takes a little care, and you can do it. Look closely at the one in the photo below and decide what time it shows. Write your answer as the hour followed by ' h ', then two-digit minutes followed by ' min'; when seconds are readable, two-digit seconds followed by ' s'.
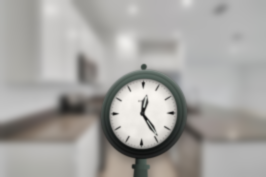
12 h 24 min
